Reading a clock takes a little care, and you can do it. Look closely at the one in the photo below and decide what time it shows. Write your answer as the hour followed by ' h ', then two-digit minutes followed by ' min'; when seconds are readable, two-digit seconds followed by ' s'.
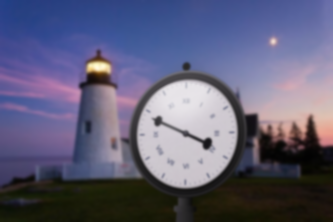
3 h 49 min
